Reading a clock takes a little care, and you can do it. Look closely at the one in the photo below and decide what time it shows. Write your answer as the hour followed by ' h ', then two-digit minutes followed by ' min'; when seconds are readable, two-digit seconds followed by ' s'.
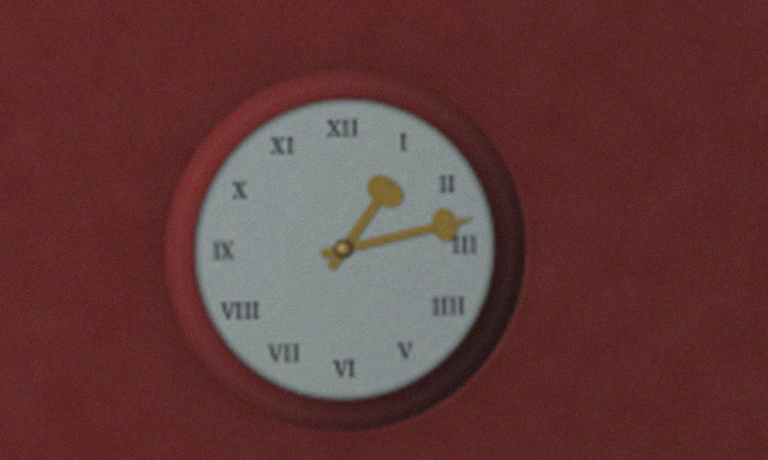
1 h 13 min
